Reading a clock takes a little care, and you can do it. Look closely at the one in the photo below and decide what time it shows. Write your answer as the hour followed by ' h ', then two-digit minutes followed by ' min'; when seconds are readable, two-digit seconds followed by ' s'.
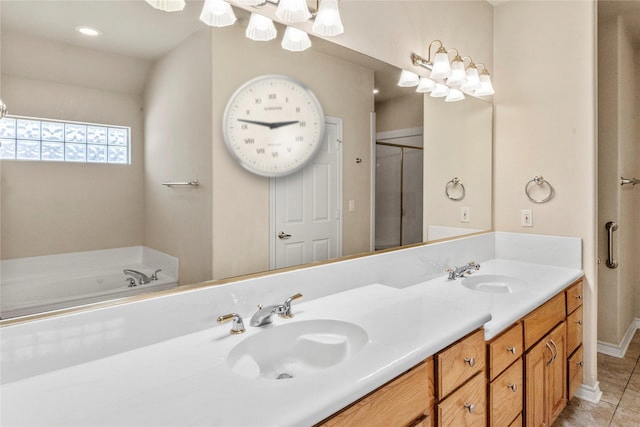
2 h 47 min
